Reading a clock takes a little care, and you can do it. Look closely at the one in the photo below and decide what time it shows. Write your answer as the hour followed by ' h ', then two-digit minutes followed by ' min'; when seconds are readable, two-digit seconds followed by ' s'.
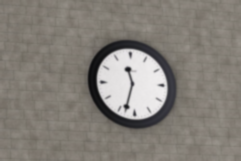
11 h 33 min
